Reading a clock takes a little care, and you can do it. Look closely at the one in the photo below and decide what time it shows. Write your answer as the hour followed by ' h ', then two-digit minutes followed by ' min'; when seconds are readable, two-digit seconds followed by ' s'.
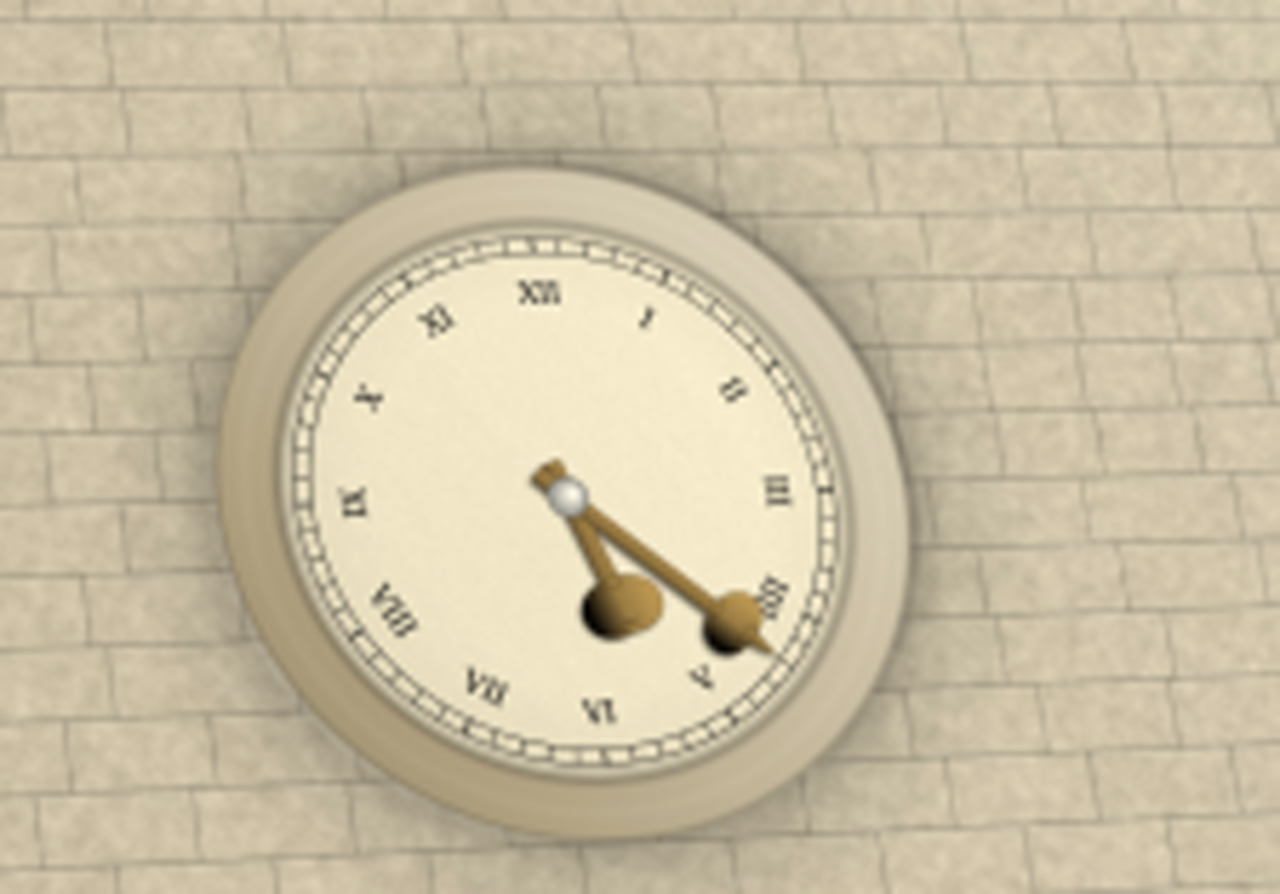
5 h 22 min
